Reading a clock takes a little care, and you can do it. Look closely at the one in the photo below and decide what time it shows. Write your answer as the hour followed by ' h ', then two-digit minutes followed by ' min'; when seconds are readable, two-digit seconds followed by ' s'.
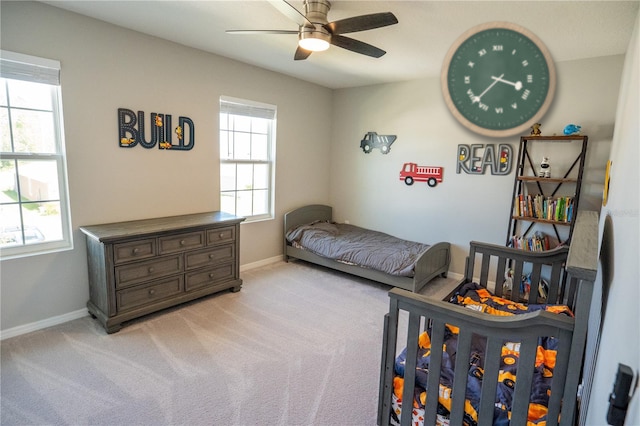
3 h 38 min
